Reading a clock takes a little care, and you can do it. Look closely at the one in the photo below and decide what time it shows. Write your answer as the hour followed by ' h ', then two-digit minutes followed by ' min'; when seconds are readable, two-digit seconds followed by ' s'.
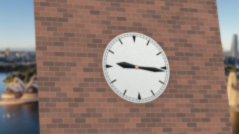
9 h 16 min
